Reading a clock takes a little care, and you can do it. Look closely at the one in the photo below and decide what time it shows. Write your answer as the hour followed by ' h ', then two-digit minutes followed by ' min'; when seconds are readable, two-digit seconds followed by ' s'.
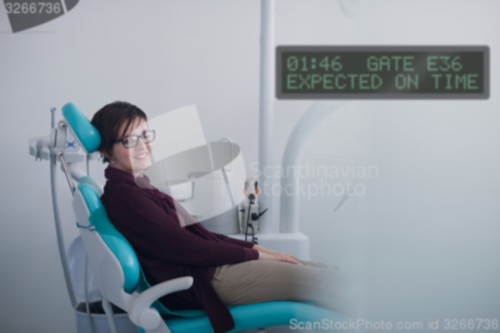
1 h 46 min
